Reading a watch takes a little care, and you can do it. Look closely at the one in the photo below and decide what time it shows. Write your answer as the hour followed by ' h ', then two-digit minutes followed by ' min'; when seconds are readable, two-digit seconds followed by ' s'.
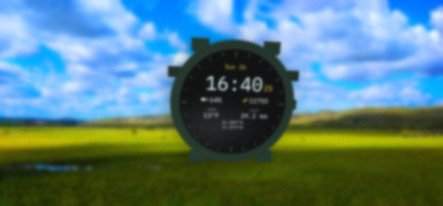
16 h 40 min
